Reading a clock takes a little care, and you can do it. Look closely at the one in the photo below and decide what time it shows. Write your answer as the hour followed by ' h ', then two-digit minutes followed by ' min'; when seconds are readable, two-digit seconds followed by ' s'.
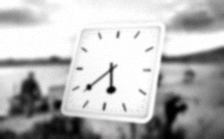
5 h 38 min
